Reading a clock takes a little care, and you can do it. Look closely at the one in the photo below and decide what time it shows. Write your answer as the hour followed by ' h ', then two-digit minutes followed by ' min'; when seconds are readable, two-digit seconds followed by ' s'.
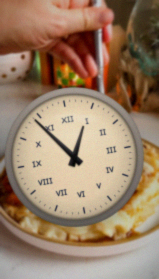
12 h 54 min
